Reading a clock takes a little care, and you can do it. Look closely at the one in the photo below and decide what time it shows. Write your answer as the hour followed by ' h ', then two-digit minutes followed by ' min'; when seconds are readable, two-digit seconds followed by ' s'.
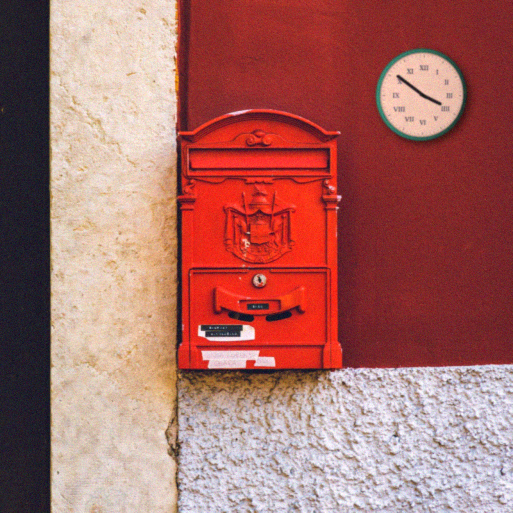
3 h 51 min
